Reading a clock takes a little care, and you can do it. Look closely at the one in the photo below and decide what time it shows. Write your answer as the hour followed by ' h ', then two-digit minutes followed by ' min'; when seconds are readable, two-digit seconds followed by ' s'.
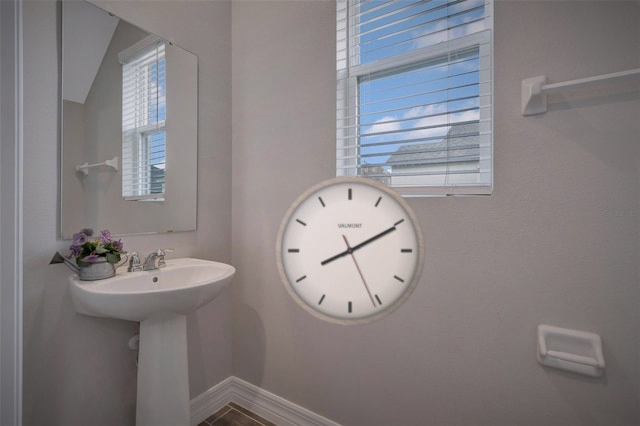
8 h 10 min 26 s
